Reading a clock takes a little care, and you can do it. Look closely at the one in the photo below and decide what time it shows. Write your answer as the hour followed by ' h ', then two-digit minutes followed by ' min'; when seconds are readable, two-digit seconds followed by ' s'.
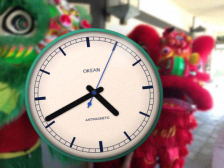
4 h 41 min 05 s
